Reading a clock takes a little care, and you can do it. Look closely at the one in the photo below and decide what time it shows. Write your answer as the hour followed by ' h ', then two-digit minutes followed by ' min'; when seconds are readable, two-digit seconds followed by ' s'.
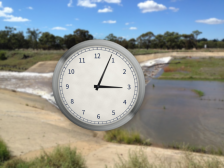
3 h 04 min
